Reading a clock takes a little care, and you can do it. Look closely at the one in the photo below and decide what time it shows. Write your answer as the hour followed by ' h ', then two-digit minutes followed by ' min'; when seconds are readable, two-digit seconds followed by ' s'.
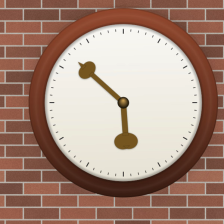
5 h 52 min
